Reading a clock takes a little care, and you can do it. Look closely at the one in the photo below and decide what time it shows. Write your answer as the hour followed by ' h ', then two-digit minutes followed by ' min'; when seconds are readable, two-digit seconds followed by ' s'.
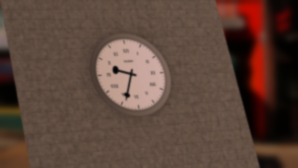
9 h 34 min
